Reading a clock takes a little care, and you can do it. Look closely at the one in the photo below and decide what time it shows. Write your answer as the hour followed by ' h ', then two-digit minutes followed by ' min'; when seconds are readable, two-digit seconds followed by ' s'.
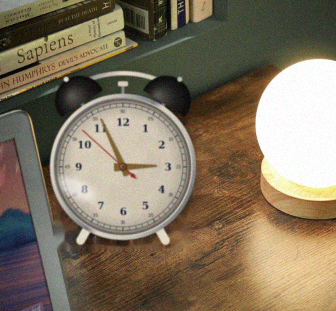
2 h 55 min 52 s
